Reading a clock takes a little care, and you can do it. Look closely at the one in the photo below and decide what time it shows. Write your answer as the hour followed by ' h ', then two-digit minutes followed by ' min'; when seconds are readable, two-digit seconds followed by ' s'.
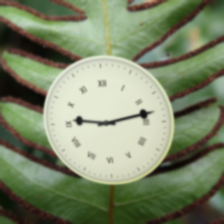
9 h 13 min
